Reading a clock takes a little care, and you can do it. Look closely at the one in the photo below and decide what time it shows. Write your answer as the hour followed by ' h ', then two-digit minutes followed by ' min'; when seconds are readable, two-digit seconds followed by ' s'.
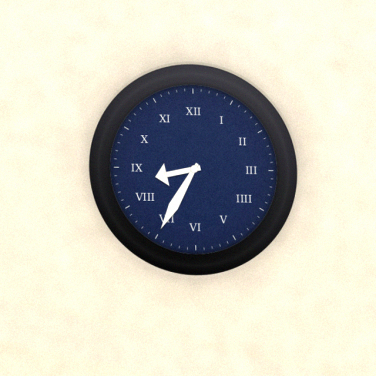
8 h 35 min
